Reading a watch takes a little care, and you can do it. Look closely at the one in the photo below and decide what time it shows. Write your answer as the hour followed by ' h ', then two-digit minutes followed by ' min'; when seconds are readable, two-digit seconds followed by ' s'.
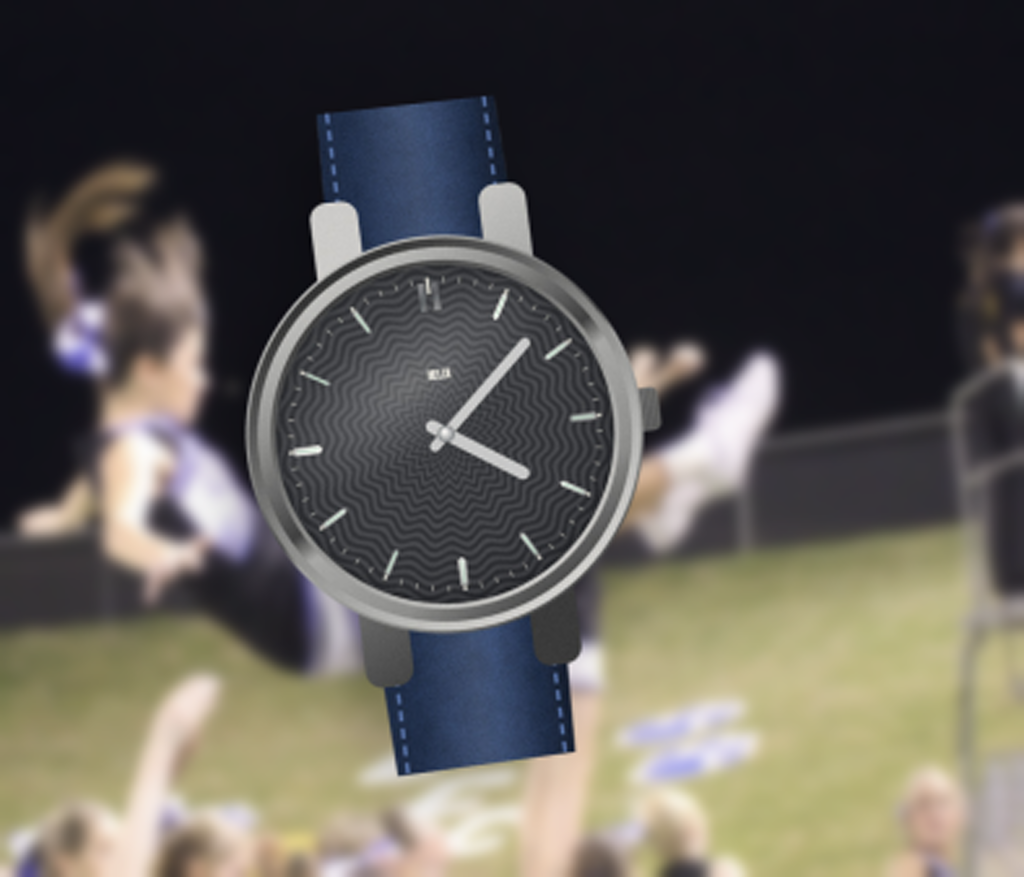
4 h 08 min
